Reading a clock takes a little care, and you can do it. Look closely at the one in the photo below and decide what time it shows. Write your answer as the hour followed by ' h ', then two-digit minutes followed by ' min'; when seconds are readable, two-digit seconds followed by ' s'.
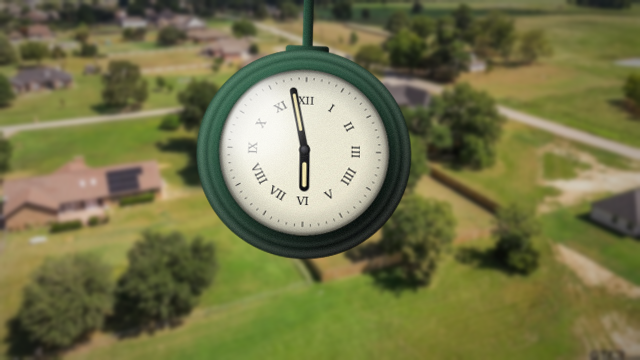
5 h 58 min
